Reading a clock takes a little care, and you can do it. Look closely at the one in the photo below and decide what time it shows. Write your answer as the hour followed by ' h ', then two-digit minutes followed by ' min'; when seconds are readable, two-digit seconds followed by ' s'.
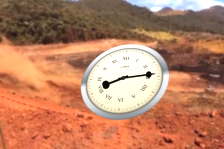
8 h 14 min
